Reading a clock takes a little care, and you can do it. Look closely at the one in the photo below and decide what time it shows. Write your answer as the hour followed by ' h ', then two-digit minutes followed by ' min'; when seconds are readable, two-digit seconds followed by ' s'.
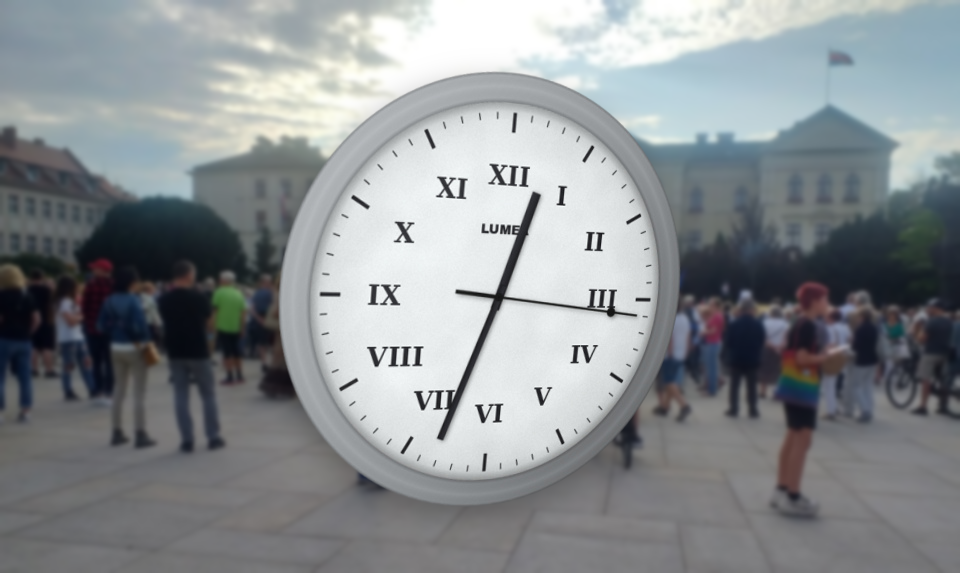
12 h 33 min 16 s
